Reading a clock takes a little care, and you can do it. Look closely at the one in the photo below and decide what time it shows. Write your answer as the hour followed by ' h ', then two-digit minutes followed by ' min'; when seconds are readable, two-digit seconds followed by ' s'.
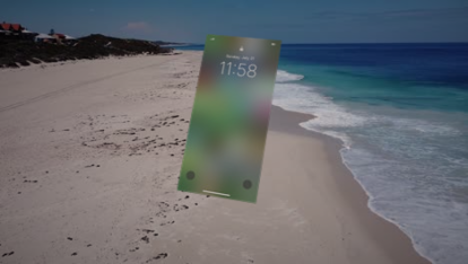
11 h 58 min
